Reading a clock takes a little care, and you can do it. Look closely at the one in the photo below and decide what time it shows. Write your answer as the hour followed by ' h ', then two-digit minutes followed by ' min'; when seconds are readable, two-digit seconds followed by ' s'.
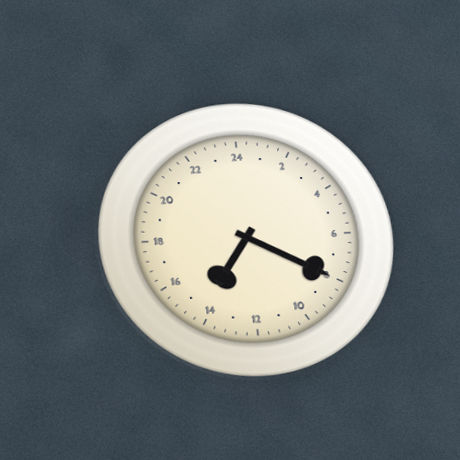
14 h 20 min
